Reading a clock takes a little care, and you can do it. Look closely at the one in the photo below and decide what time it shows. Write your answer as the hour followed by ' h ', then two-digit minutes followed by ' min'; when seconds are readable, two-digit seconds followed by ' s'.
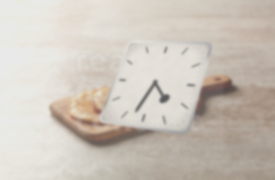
4 h 33 min
